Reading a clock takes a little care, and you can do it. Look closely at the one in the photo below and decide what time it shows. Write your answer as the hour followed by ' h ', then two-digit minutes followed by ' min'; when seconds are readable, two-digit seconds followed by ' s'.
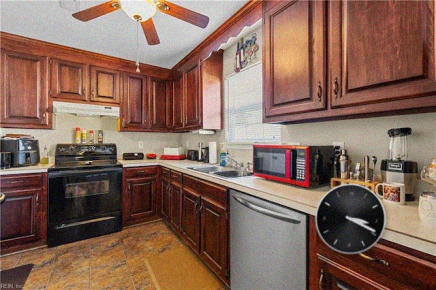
3 h 19 min
